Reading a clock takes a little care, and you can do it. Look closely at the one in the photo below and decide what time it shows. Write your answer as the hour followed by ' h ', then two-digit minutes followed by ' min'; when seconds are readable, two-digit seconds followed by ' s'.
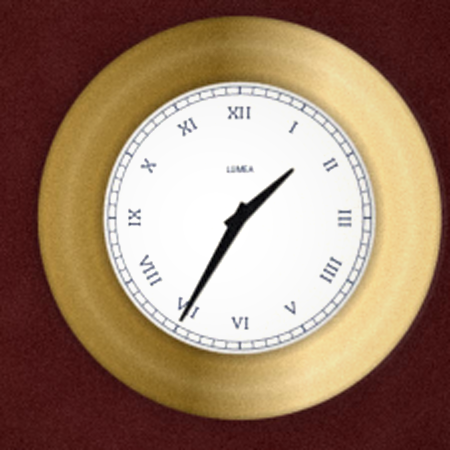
1 h 35 min
